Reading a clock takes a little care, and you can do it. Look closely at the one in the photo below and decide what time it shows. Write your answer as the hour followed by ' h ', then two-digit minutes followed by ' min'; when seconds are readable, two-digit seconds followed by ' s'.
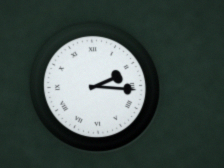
2 h 16 min
